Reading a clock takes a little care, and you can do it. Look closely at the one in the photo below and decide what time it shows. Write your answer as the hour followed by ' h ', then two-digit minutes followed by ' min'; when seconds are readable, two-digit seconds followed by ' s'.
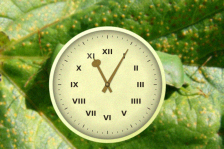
11 h 05 min
